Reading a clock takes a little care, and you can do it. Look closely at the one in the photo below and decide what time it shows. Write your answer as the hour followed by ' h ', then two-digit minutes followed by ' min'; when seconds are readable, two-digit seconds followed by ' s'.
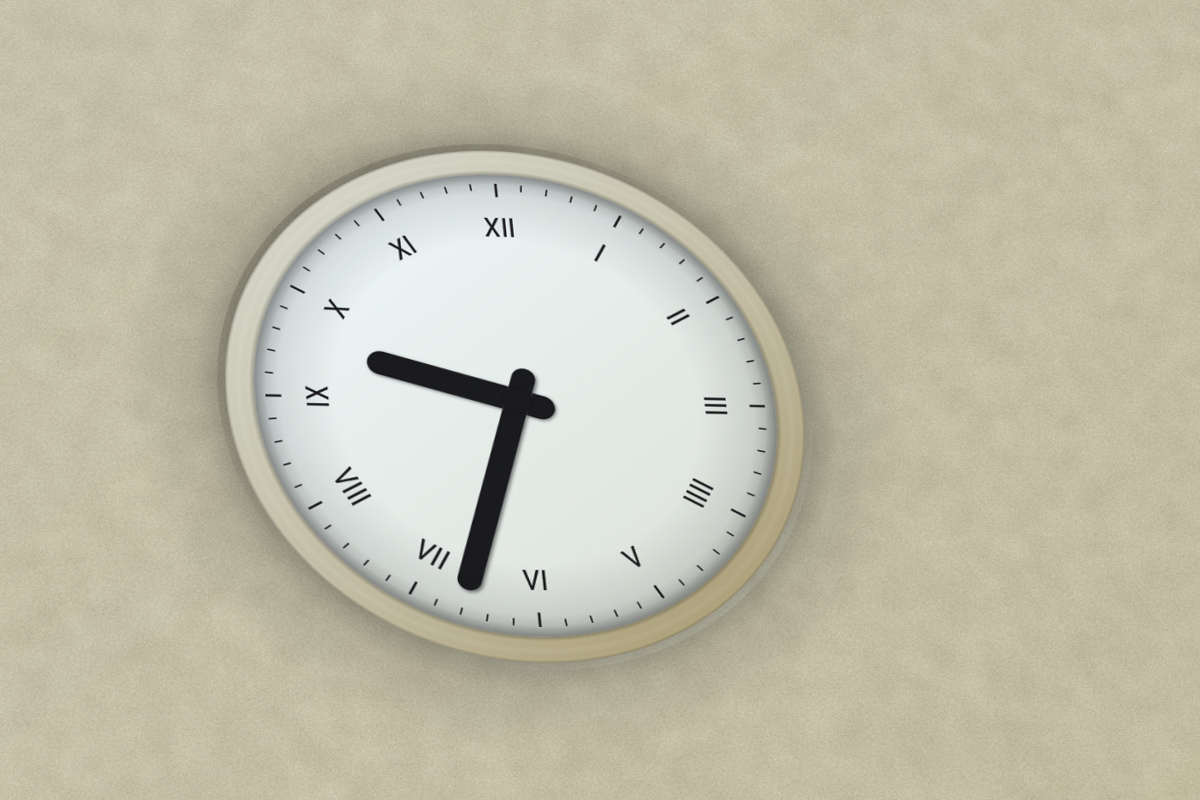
9 h 33 min
